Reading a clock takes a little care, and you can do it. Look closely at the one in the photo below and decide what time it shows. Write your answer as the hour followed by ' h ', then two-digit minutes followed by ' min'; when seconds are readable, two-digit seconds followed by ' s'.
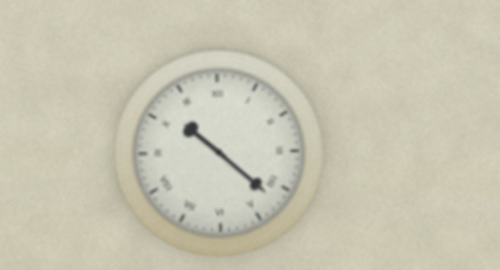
10 h 22 min
